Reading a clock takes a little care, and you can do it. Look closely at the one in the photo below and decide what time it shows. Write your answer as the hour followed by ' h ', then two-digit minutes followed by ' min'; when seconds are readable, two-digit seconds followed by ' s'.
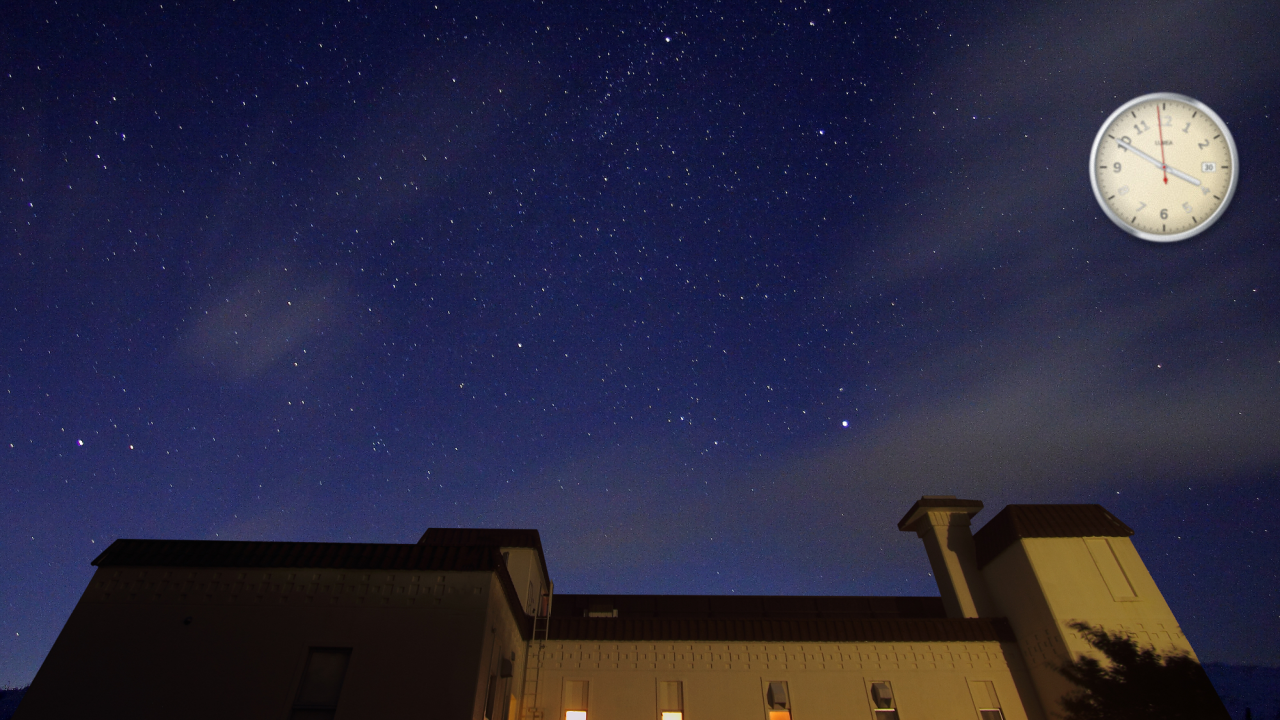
3 h 49 min 59 s
